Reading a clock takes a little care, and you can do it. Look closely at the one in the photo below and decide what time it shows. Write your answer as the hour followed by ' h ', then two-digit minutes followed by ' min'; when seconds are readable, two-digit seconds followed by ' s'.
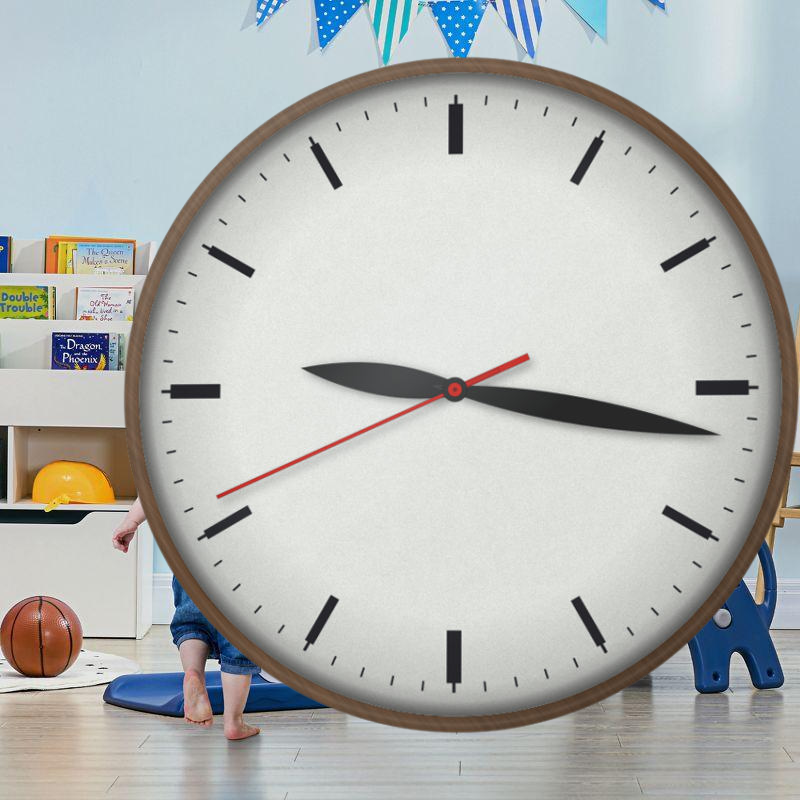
9 h 16 min 41 s
